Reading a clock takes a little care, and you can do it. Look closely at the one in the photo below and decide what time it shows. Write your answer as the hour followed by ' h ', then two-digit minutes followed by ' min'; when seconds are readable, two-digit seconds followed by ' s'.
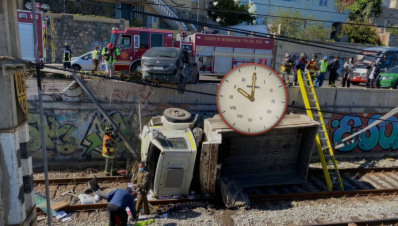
10 h 00 min
